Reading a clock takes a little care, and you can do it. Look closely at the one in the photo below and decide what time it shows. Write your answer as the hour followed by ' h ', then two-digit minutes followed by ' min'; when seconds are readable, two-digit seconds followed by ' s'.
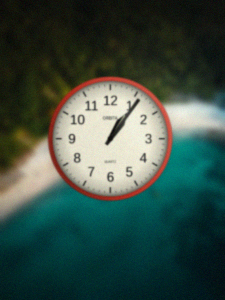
1 h 06 min
